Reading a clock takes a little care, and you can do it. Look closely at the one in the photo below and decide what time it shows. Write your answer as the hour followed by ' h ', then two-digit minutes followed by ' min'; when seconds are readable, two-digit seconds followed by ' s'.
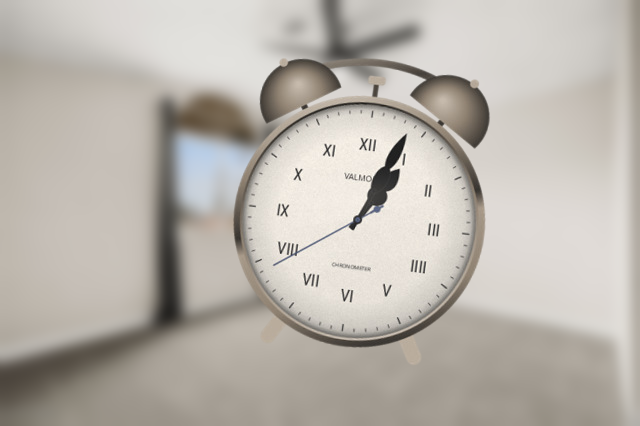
1 h 03 min 39 s
